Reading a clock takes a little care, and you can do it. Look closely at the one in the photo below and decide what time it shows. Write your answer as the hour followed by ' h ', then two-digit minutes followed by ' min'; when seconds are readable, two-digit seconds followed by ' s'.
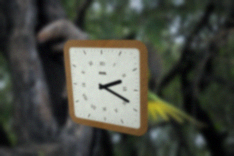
2 h 19 min
